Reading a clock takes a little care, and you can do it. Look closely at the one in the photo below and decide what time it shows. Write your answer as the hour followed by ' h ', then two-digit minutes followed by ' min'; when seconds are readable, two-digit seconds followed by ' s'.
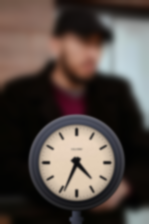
4 h 34 min
